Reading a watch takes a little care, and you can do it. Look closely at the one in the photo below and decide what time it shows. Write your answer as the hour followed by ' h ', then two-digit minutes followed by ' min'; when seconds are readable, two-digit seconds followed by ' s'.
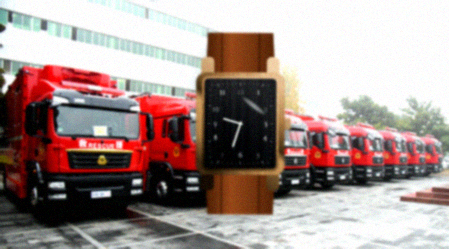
9 h 33 min
